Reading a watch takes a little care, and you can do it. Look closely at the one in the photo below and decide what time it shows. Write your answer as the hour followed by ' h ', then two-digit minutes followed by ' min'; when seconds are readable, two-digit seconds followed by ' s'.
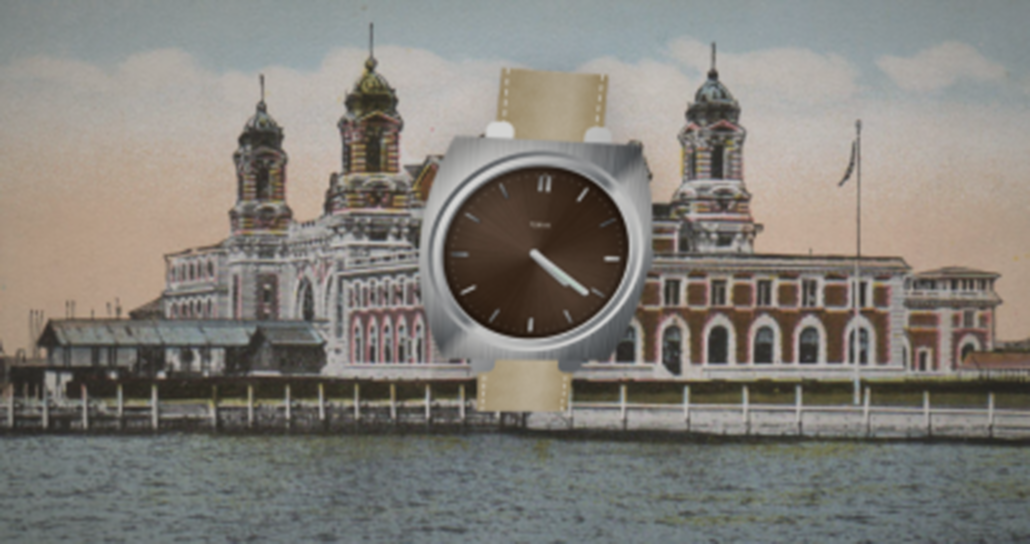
4 h 21 min
